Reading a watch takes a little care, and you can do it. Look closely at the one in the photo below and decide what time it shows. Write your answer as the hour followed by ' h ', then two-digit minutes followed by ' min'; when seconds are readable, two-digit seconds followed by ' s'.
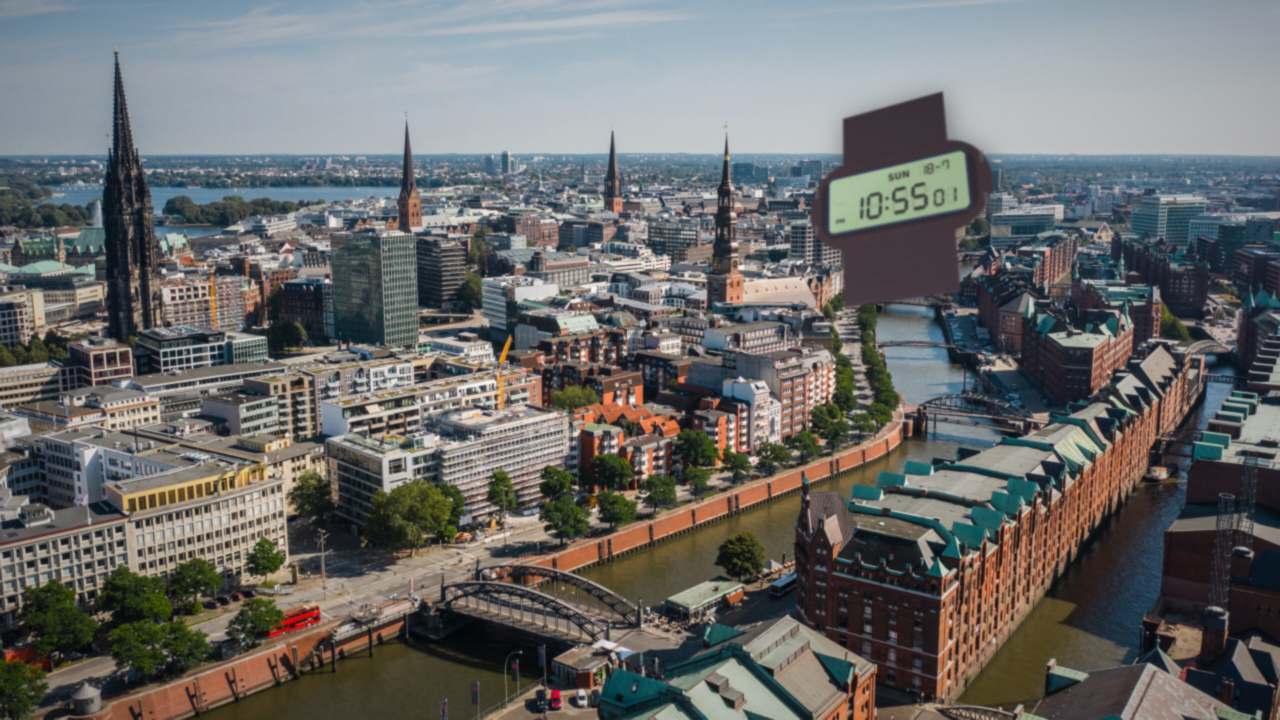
10 h 55 min 01 s
